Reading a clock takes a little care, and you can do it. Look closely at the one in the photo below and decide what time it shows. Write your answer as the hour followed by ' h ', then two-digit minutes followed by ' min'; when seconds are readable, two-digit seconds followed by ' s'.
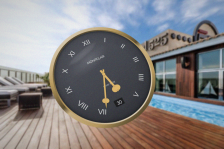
5 h 34 min
